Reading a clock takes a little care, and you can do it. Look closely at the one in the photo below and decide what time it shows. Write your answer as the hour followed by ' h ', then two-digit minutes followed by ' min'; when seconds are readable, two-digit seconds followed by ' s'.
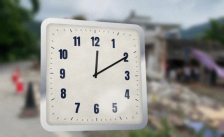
12 h 10 min
